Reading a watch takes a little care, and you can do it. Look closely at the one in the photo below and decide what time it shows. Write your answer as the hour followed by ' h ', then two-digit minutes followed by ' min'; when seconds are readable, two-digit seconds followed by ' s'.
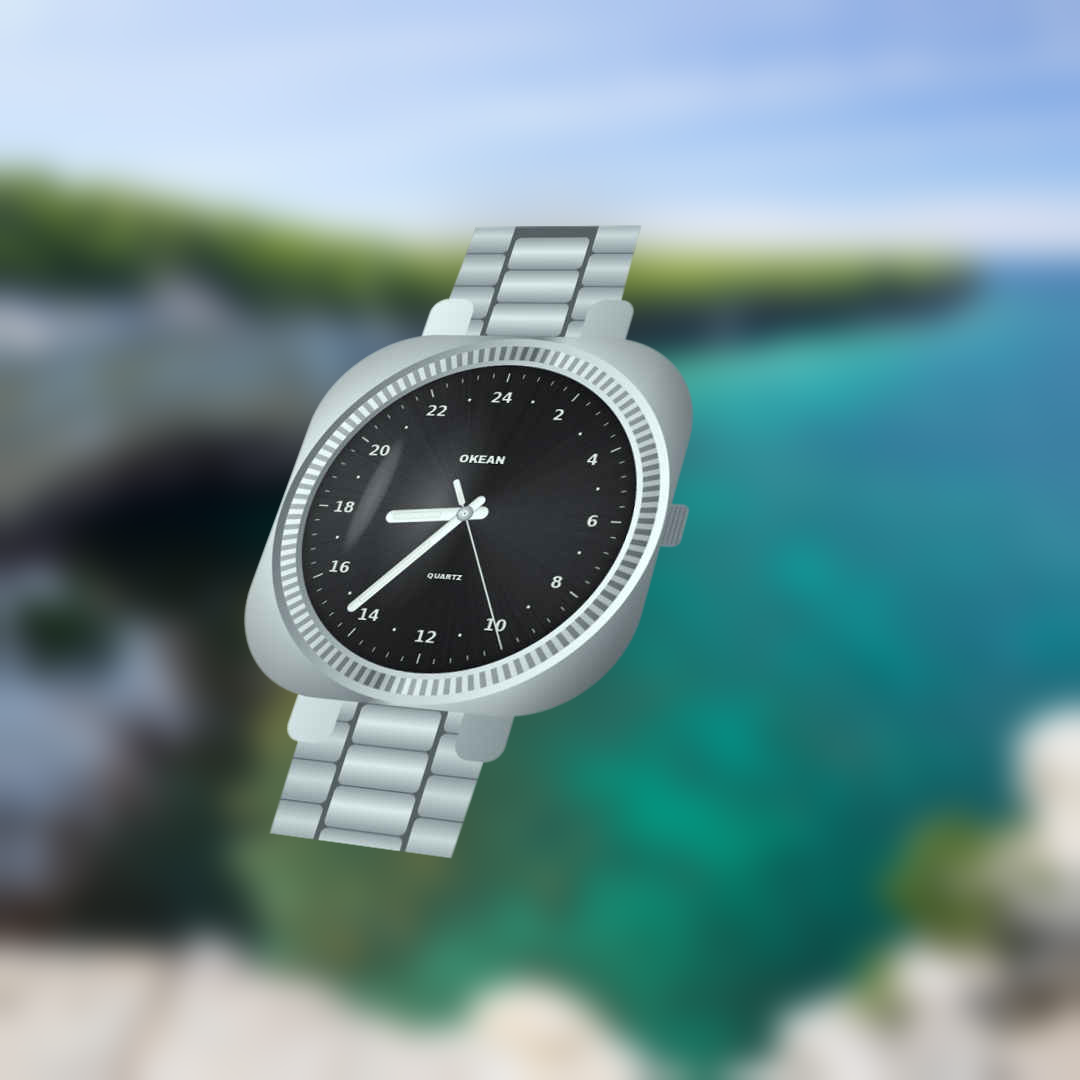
17 h 36 min 25 s
